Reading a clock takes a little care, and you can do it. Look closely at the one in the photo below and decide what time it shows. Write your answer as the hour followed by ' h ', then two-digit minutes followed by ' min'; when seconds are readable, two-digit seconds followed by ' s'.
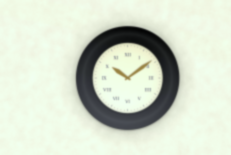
10 h 09 min
